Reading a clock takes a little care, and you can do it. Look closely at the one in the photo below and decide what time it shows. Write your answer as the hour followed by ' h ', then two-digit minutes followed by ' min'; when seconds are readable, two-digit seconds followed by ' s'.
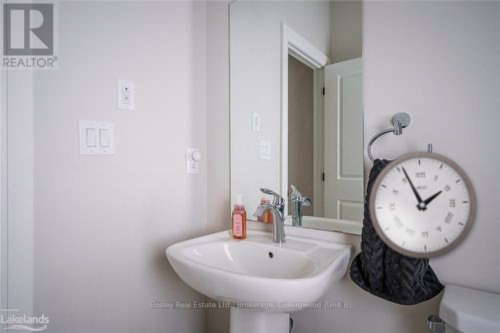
1 h 56 min
